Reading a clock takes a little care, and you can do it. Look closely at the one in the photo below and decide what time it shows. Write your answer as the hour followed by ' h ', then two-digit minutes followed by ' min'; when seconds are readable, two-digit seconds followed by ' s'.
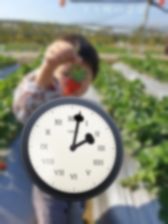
2 h 02 min
